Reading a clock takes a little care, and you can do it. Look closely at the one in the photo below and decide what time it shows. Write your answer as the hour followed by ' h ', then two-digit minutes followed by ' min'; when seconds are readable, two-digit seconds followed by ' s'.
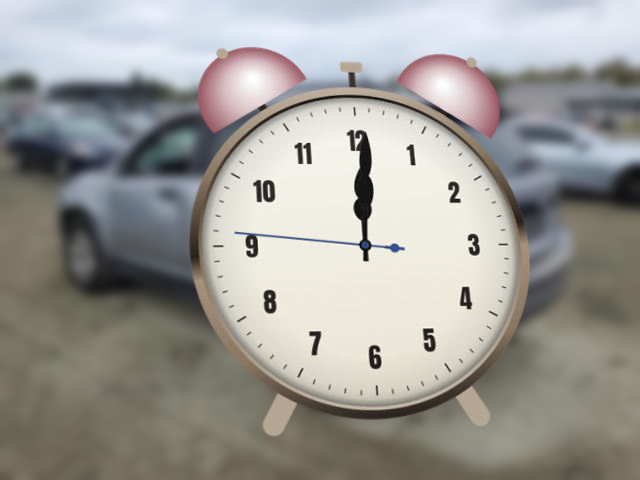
12 h 00 min 46 s
